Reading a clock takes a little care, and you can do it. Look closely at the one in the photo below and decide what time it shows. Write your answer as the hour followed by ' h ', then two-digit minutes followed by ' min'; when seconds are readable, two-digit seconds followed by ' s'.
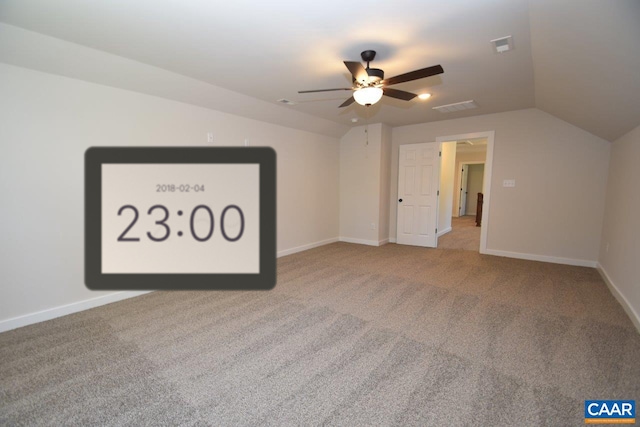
23 h 00 min
